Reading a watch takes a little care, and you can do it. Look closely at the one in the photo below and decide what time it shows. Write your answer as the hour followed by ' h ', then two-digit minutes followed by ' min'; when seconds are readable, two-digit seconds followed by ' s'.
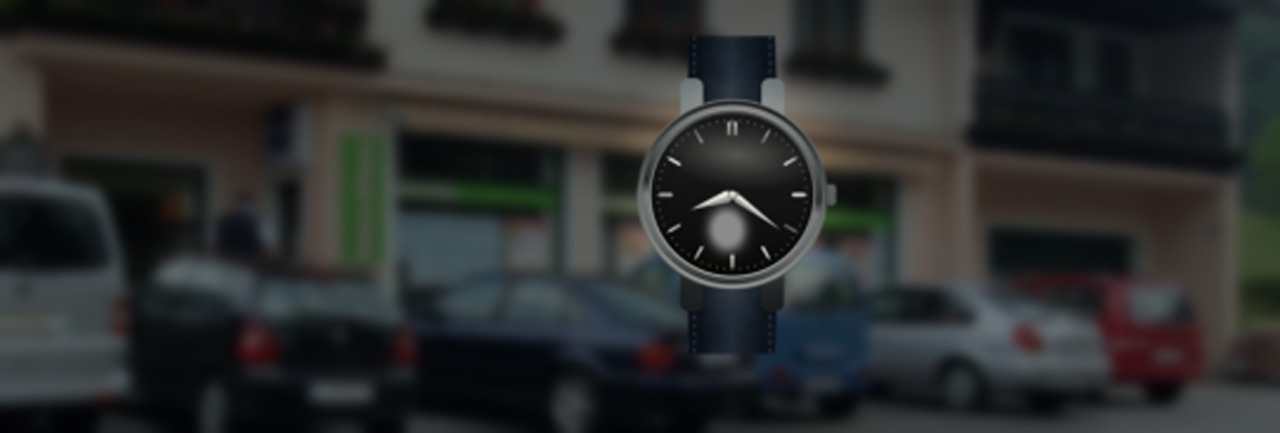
8 h 21 min
